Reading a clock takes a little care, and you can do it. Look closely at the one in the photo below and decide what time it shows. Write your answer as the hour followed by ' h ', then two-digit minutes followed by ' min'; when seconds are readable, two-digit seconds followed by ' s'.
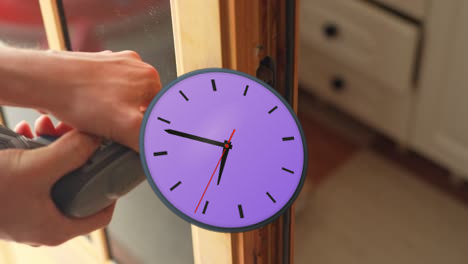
6 h 48 min 36 s
